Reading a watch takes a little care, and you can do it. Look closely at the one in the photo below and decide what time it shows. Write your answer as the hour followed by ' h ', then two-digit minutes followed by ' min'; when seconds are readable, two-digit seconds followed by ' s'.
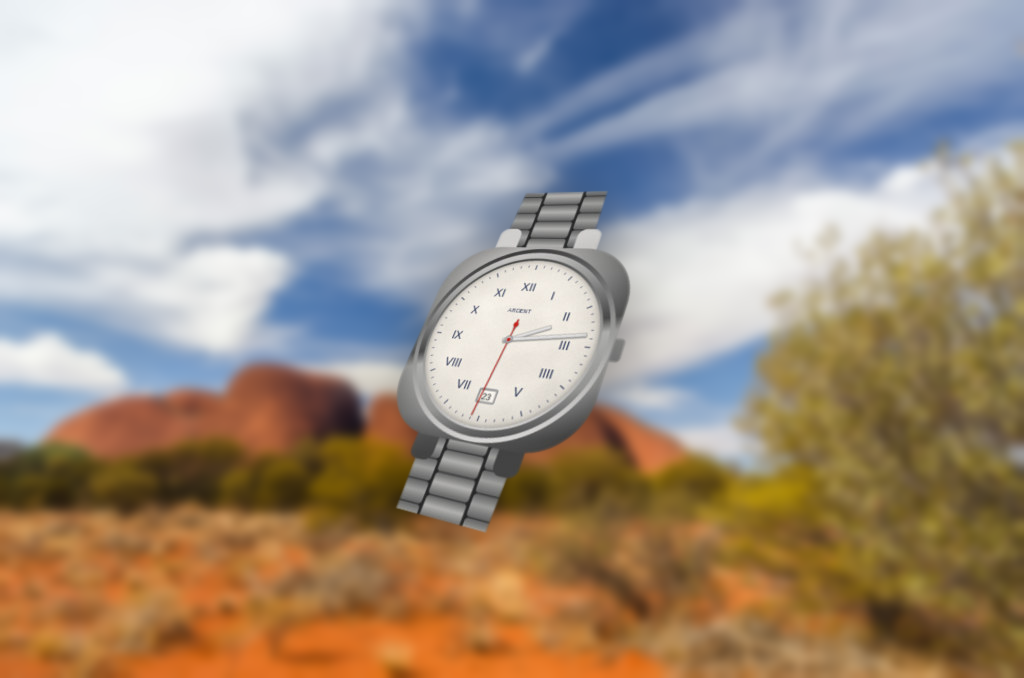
2 h 13 min 31 s
